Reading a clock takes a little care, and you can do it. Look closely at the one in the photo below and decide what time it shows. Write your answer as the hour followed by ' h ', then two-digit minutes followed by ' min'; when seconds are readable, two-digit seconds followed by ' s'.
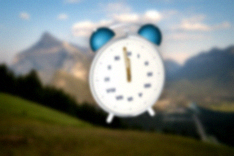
11 h 59 min
